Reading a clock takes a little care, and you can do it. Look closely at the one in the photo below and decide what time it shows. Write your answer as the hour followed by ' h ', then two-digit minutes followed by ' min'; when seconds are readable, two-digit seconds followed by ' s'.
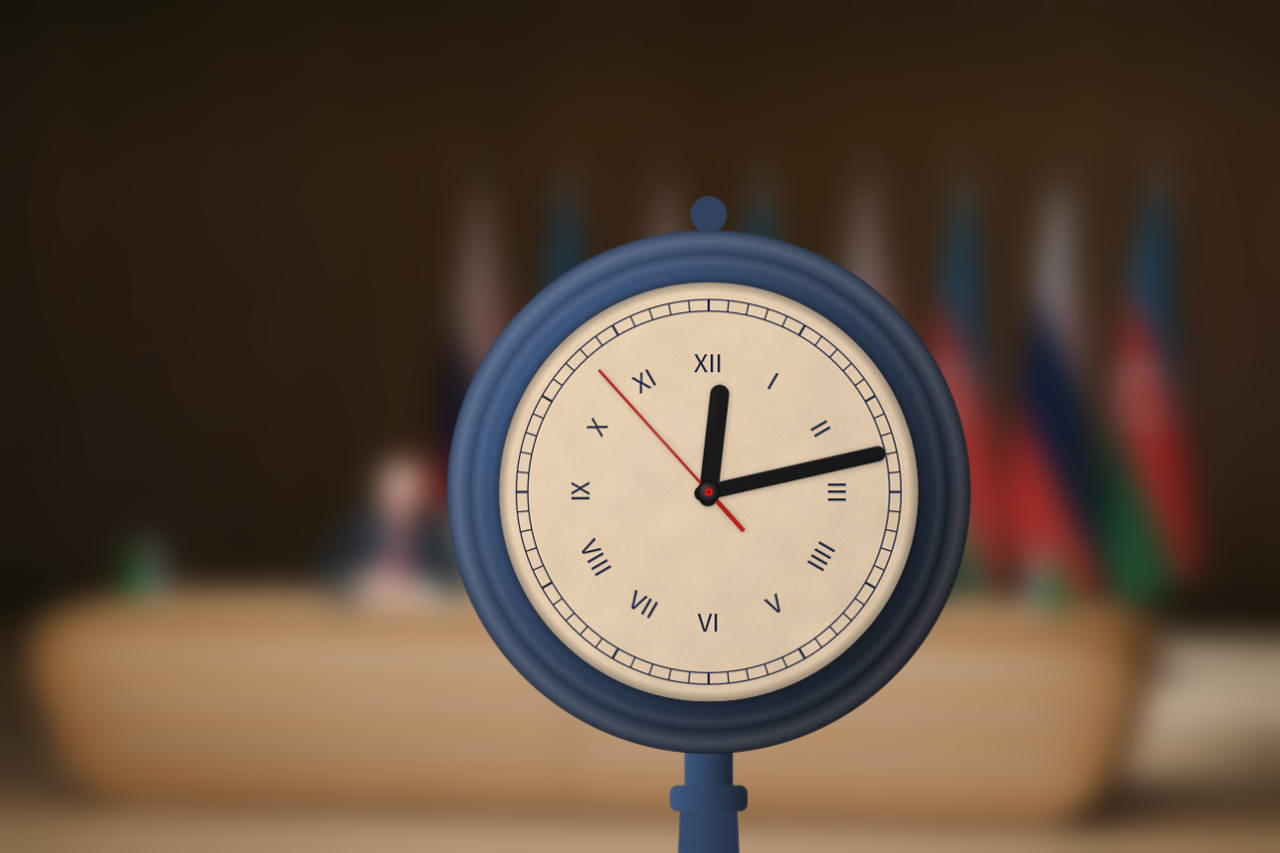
12 h 12 min 53 s
